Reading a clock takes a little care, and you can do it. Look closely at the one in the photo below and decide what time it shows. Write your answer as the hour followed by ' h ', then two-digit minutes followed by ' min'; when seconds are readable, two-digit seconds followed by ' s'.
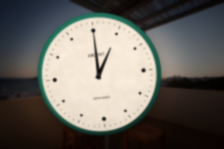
1 h 00 min
